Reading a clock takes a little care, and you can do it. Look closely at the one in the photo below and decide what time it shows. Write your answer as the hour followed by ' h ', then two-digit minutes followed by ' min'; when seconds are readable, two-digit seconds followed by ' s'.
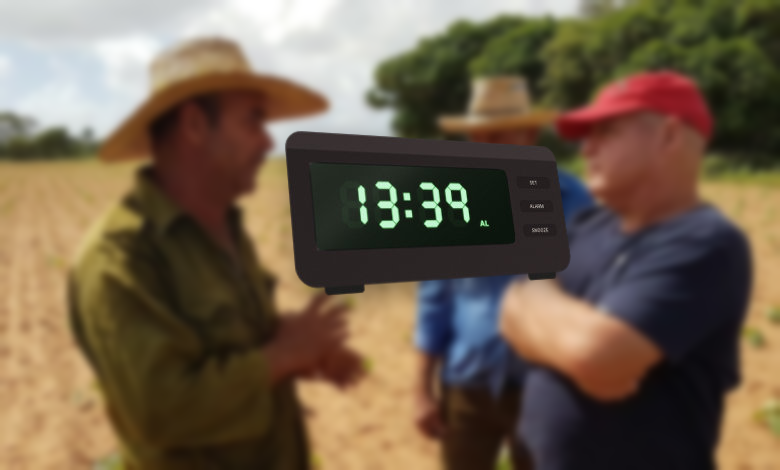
13 h 39 min
